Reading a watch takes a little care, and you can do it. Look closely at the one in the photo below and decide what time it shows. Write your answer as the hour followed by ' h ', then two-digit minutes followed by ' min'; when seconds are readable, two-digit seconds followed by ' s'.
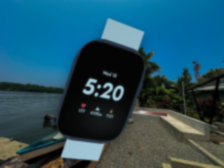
5 h 20 min
